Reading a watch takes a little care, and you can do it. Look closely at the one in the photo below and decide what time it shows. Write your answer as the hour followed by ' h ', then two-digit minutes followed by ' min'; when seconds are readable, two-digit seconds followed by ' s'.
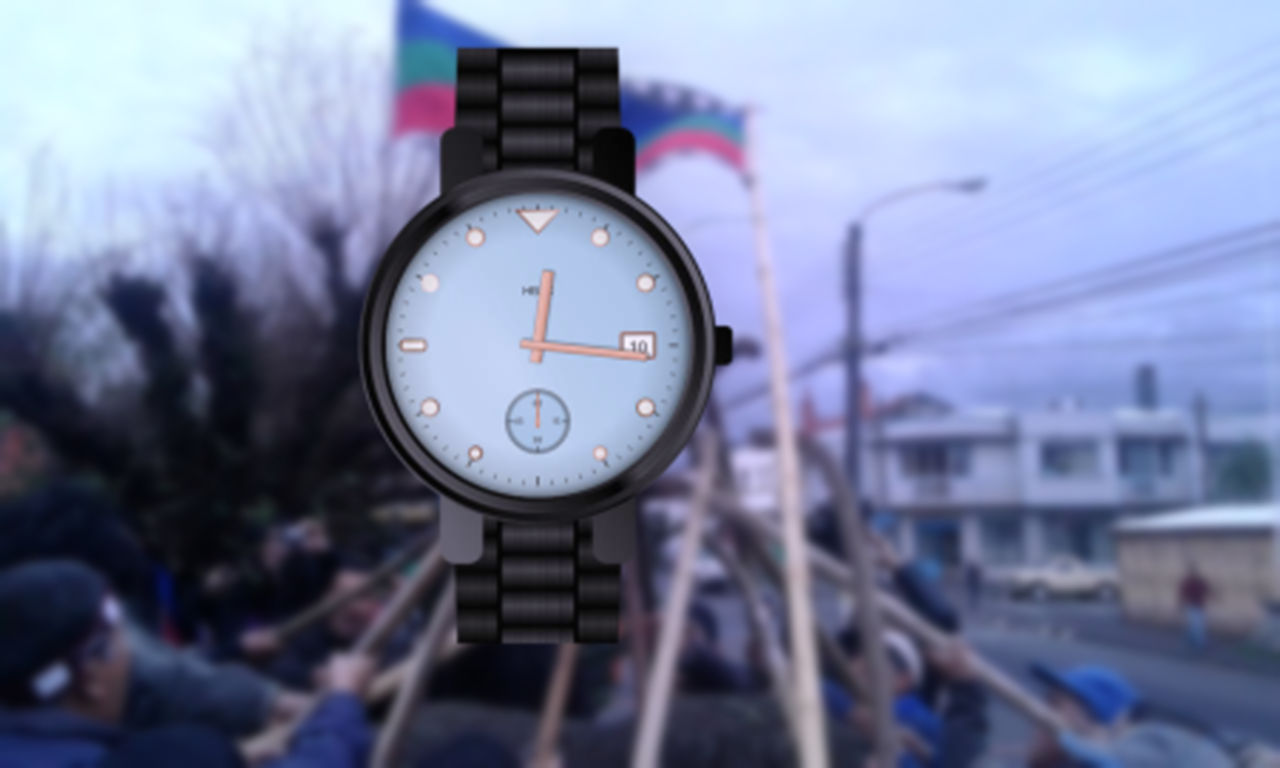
12 h 16 min
